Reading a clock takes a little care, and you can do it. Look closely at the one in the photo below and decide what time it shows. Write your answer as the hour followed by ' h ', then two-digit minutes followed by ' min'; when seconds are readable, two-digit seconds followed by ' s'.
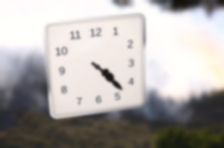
4 h 23 min
